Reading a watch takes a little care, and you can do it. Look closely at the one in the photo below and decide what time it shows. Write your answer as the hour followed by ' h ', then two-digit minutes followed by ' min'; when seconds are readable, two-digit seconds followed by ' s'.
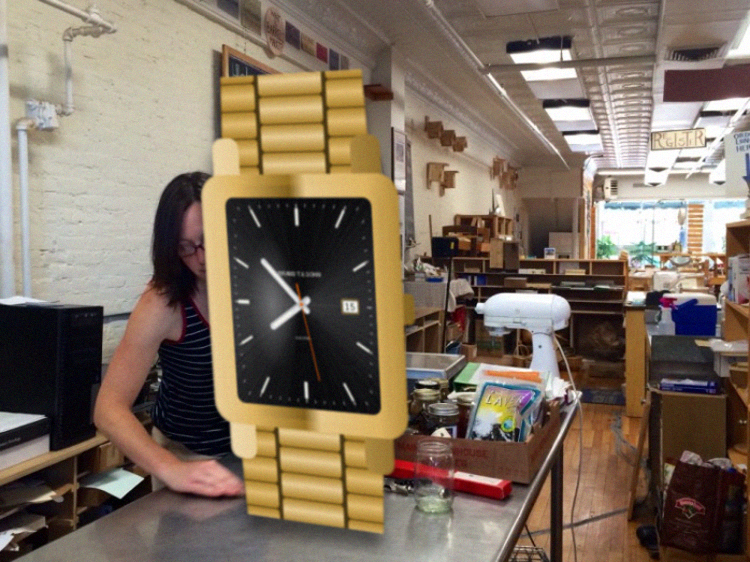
7 h 52 min 28 s
